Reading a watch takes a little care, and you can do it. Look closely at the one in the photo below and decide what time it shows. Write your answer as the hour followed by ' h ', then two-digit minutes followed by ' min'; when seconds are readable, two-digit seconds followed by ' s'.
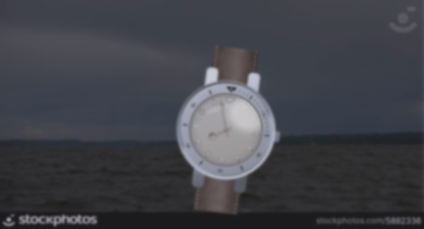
7 h 57 min
